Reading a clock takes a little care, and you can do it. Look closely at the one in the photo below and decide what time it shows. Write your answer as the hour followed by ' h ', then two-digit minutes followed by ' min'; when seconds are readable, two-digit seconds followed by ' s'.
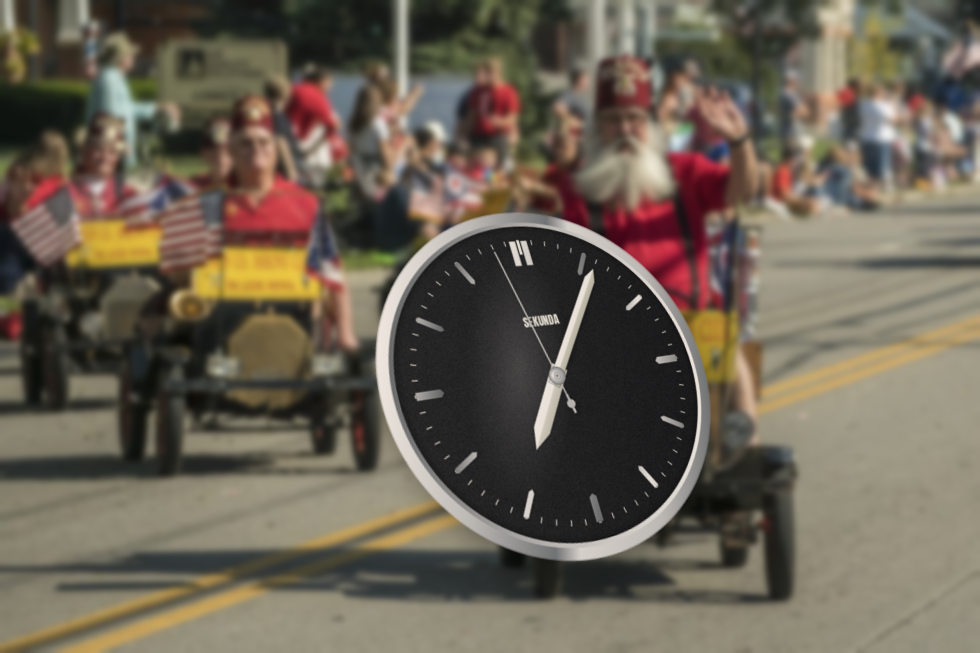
7 h 05 min 58 s
